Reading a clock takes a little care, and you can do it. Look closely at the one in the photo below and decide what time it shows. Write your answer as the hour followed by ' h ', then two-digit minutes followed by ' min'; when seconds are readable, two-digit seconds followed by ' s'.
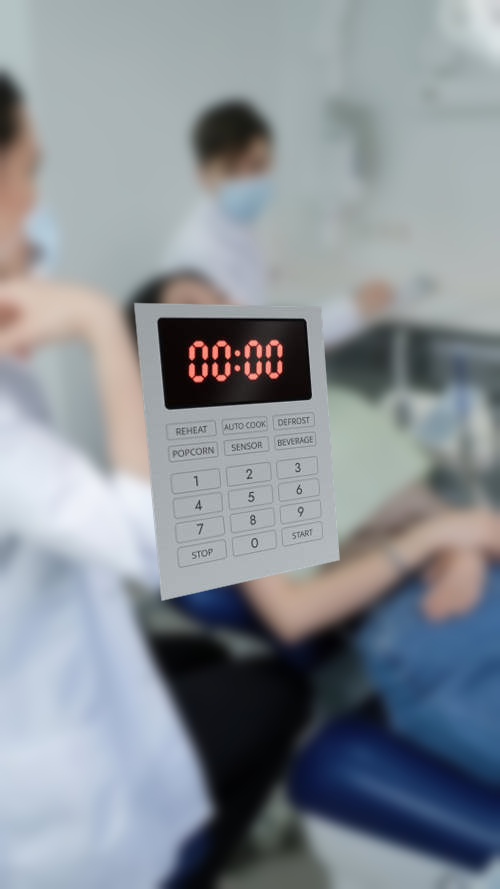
0 h 00 min
